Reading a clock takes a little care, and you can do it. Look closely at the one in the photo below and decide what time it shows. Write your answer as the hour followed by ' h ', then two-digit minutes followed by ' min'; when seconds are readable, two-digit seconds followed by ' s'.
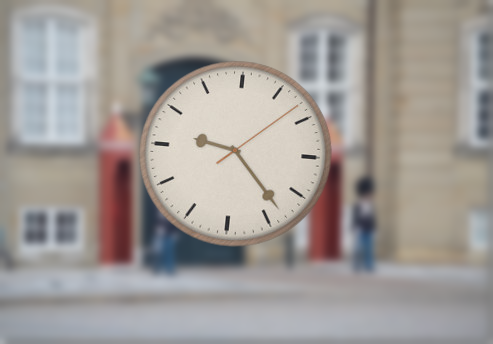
9 h 23 min 08 s
